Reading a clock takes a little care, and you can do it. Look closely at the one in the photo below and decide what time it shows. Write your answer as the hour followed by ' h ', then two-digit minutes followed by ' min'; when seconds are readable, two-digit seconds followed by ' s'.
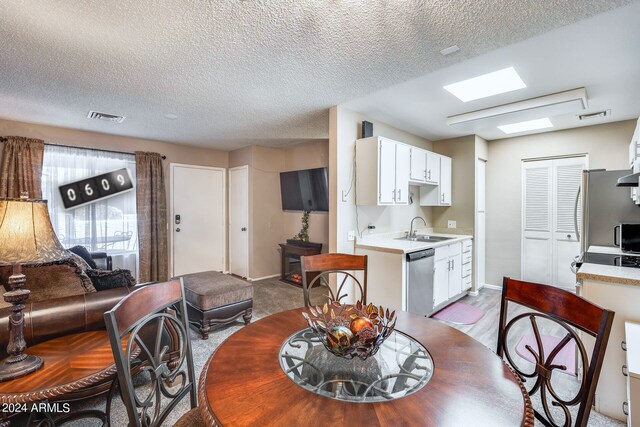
6 h 09 min
